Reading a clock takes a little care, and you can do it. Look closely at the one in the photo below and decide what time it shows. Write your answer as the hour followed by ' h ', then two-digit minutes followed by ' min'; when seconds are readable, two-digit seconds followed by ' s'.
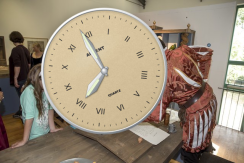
7 h 59 min
